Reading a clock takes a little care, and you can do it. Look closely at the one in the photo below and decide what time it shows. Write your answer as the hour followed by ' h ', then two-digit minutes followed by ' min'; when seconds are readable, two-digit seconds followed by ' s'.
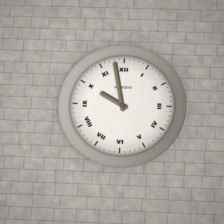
9 h 58 min
